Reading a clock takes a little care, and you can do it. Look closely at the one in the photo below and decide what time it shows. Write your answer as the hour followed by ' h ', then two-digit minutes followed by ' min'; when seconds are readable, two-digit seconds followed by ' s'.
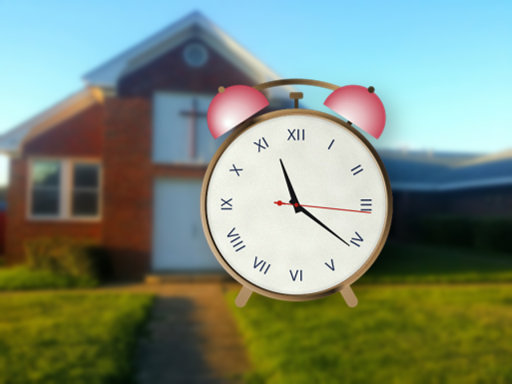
11 h 21 min 16 s
